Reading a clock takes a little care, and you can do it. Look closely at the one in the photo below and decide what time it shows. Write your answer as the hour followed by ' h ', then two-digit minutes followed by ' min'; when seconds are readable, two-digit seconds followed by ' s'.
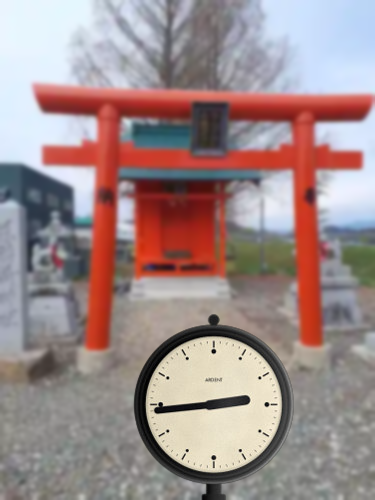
2 h 44 min
